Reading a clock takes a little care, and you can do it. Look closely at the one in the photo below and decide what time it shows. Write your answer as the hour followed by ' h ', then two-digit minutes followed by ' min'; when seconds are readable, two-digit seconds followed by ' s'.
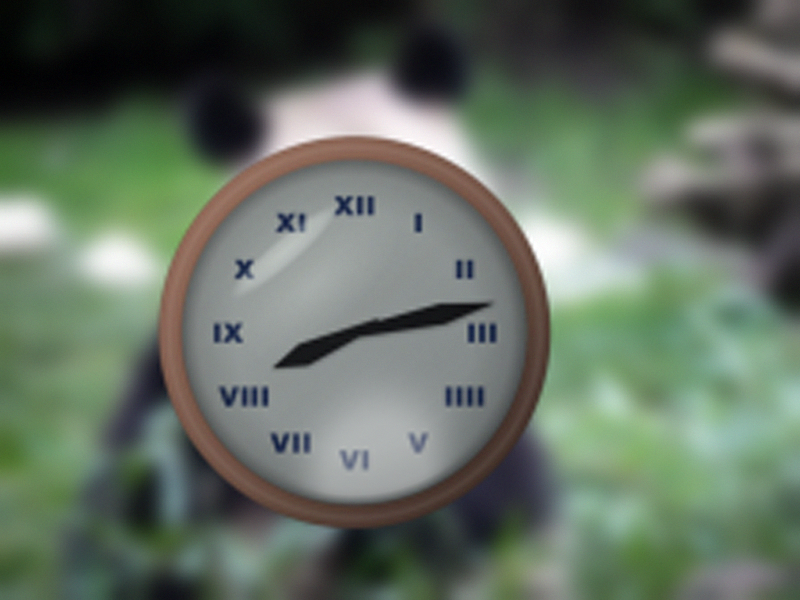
8 h 13 min
